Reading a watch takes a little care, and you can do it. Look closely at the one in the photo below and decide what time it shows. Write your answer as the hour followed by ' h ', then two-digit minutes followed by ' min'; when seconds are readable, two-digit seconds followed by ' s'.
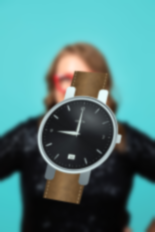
9 h 00 min
